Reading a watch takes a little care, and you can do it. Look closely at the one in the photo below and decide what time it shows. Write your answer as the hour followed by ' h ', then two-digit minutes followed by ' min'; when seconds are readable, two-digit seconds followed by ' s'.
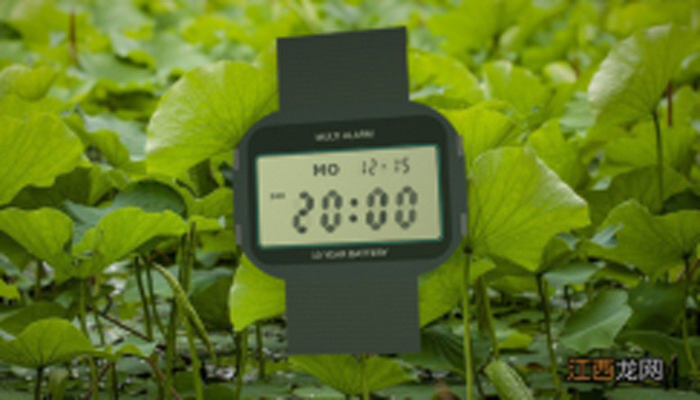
20 h 00 min
